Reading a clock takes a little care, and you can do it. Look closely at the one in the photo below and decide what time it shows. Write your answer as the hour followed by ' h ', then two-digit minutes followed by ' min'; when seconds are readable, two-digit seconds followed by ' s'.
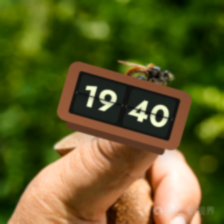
19 h 40 min
